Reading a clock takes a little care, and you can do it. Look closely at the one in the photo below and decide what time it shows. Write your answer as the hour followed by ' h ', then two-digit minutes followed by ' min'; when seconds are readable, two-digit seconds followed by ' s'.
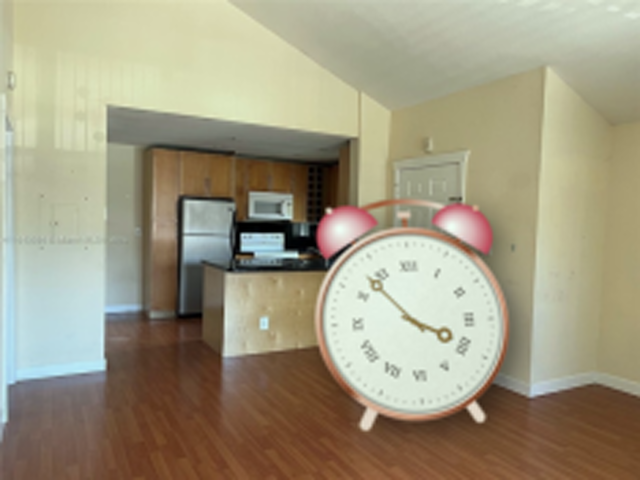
3 h 53 min
